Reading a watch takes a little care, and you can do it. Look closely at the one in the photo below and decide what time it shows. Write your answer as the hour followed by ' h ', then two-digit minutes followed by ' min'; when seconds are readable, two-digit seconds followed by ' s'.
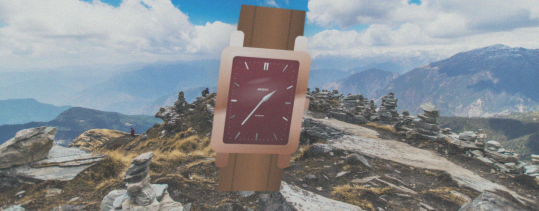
1 h 36 min
